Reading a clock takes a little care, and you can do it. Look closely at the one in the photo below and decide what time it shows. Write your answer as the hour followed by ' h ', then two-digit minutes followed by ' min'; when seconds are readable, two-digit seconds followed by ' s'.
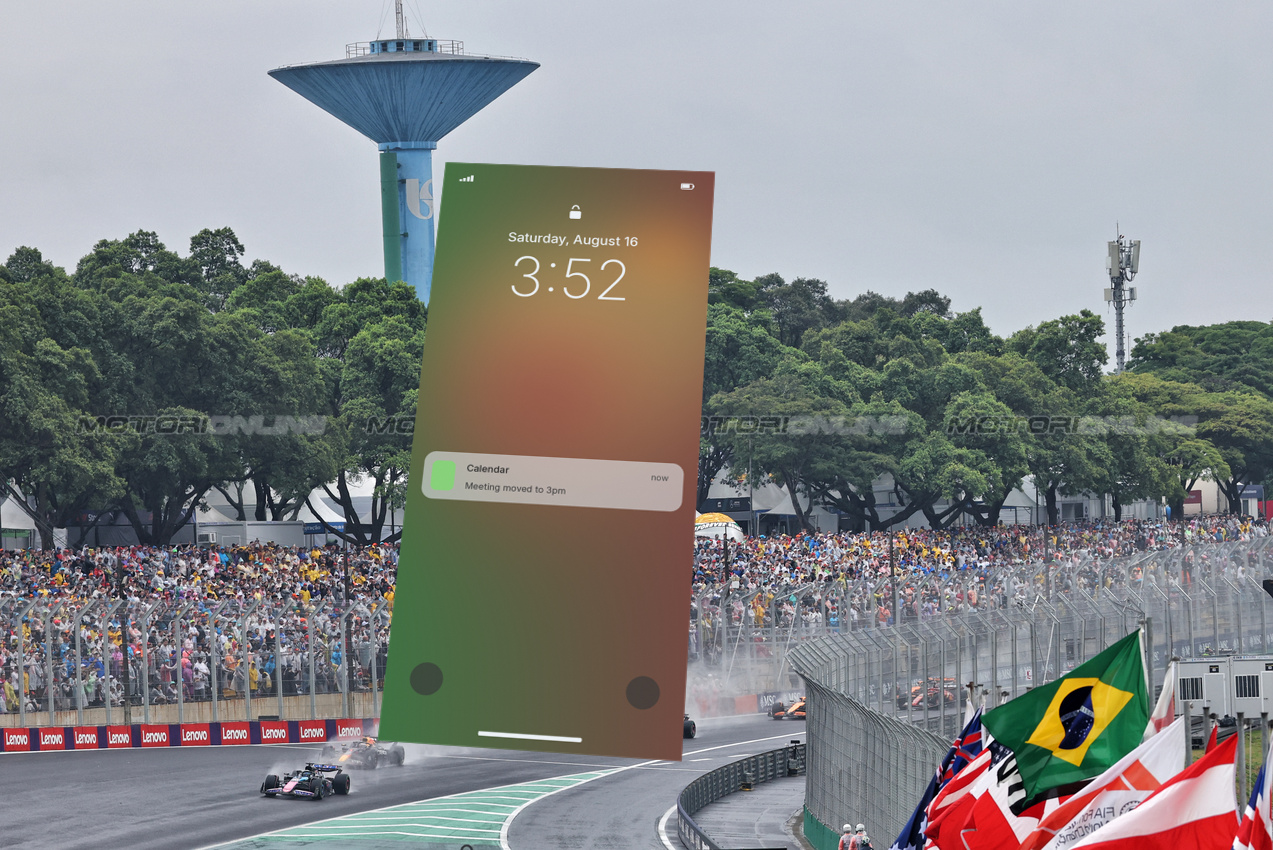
3 h 52 min
